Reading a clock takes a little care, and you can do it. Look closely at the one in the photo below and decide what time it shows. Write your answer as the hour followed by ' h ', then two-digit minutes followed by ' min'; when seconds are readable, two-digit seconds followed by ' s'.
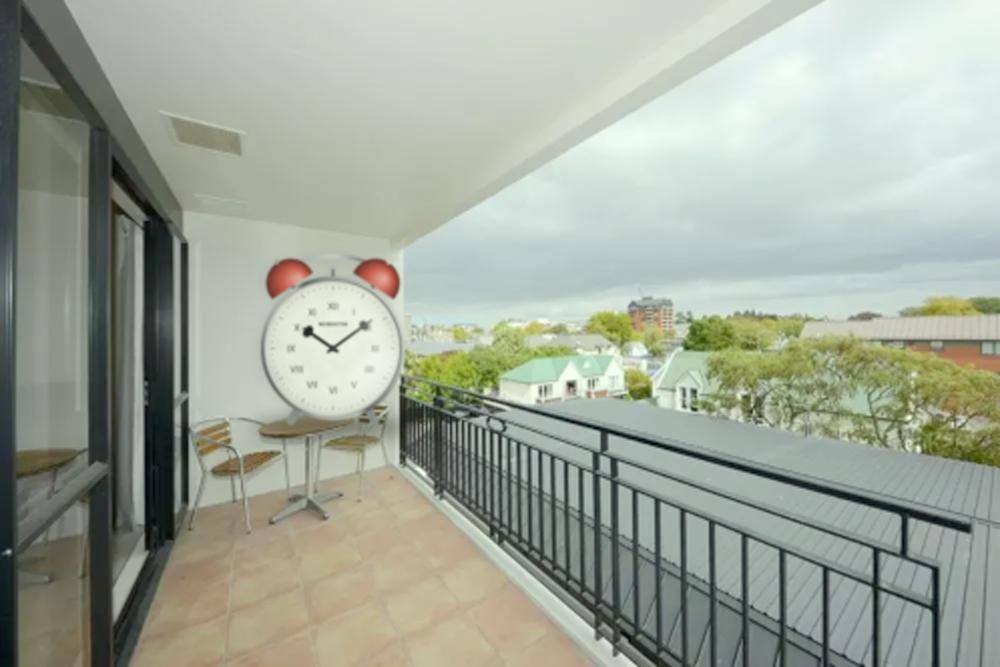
10 h 09 min
